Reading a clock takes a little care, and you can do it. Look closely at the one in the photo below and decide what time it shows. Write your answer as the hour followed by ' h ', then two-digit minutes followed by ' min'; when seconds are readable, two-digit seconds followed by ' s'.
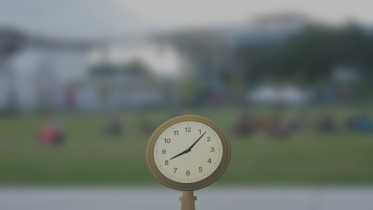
8 h 07 min
